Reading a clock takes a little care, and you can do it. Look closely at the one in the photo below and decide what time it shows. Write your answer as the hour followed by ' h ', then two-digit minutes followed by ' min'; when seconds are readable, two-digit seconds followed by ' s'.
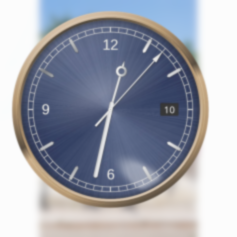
12 h 32 min 07 s
